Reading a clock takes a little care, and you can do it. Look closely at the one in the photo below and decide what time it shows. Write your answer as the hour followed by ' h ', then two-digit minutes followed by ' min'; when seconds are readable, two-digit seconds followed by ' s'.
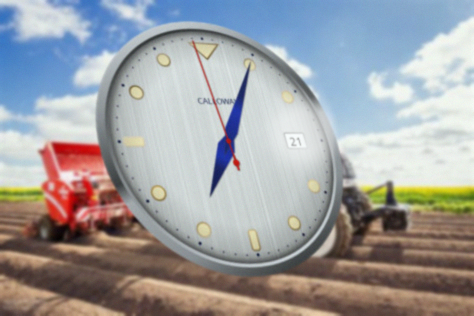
7 h 04 min 59 s
